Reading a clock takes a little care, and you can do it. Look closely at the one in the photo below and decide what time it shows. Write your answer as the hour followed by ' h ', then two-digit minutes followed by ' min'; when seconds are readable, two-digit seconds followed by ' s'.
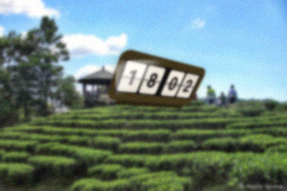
18 h 02 min
